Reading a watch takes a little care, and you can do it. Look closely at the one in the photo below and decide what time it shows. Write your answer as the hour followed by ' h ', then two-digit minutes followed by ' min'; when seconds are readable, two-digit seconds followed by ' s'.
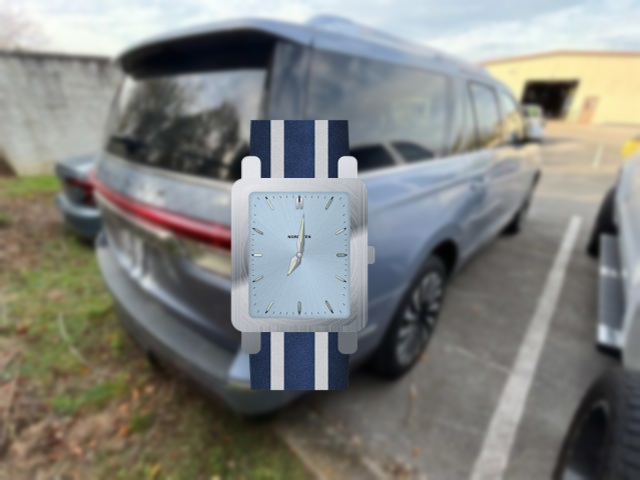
7 h 01 min
